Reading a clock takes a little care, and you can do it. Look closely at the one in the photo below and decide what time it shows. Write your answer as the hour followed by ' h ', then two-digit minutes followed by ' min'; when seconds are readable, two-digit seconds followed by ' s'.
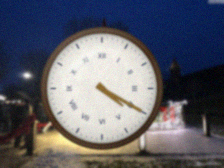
4 h 20 min
